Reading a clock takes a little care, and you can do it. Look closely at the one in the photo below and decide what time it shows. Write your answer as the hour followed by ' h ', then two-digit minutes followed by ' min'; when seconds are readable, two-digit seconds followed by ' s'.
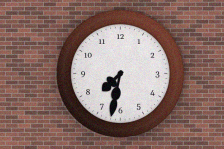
7 h 32 min
